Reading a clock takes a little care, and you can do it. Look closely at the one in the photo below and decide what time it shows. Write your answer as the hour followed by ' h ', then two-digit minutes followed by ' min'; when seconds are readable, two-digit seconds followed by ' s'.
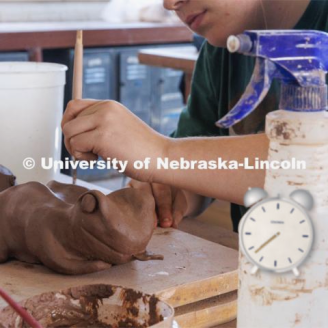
7 h 38 min
